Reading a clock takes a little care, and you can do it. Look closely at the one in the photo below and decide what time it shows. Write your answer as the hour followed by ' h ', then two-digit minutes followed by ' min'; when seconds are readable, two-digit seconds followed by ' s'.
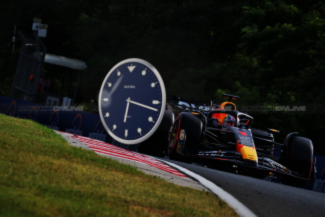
6 h 17 min
